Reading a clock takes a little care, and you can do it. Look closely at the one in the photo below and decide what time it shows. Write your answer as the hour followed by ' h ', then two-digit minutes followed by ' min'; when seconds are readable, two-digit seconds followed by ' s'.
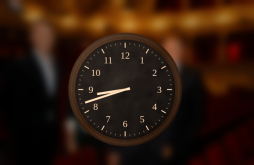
8 h 42 min
